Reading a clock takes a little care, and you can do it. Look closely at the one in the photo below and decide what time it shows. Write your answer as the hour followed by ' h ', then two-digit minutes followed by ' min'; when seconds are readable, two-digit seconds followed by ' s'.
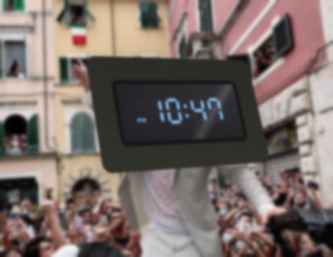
10 h 47 min
